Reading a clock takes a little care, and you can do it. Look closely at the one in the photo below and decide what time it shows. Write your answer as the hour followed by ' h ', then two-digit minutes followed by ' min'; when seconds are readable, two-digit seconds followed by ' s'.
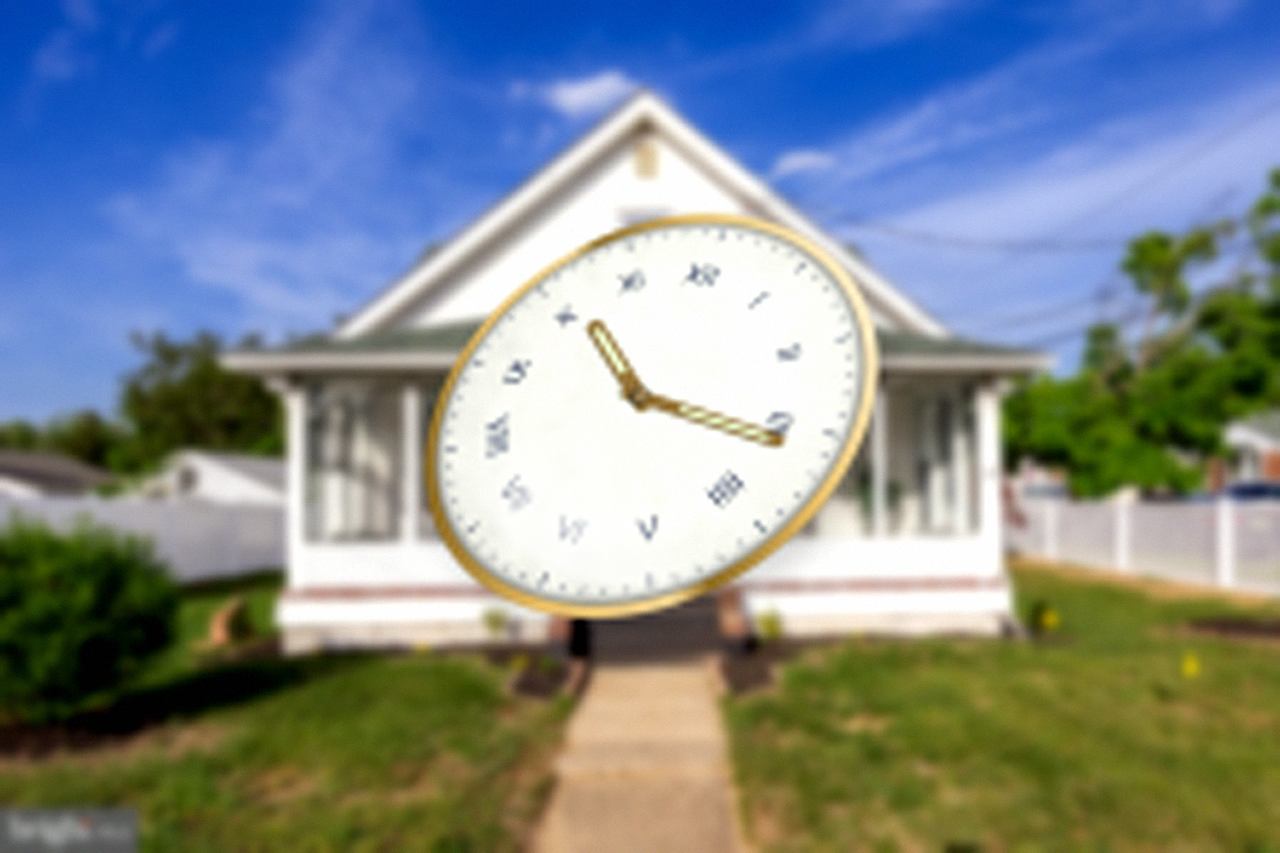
10 h 16 min
